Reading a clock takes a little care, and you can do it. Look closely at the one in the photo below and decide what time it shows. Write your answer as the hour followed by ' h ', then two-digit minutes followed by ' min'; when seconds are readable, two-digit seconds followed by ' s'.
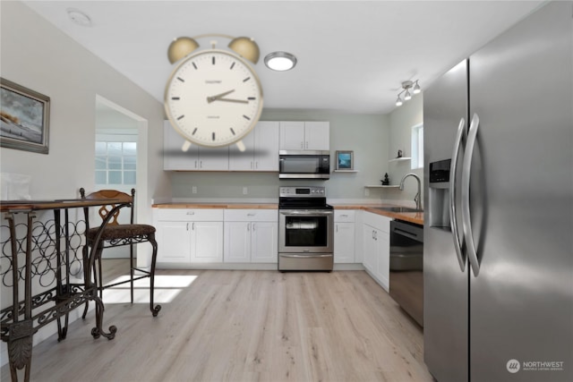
2 h 16 min
